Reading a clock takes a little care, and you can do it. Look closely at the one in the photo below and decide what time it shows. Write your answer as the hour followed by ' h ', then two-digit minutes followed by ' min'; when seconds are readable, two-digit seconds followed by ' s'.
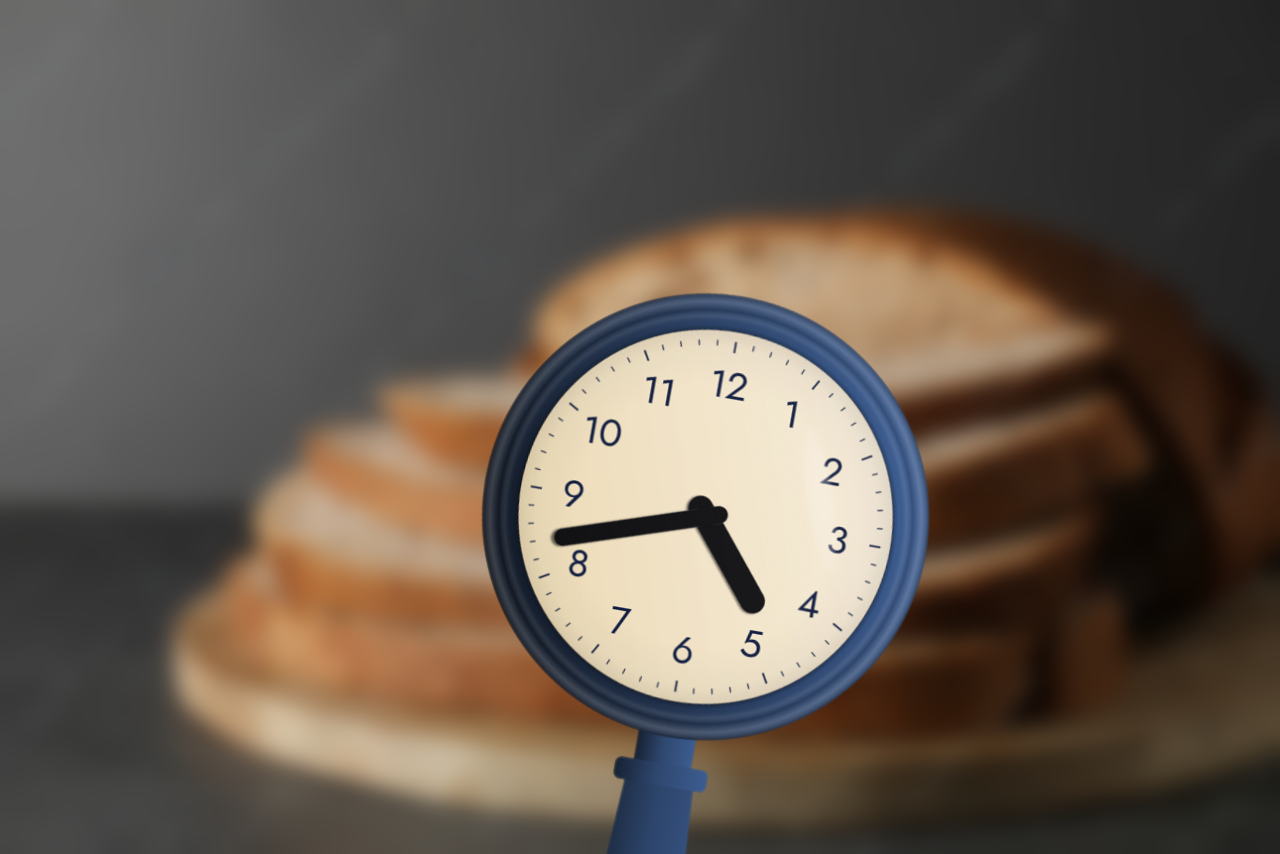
4 h 42 min
